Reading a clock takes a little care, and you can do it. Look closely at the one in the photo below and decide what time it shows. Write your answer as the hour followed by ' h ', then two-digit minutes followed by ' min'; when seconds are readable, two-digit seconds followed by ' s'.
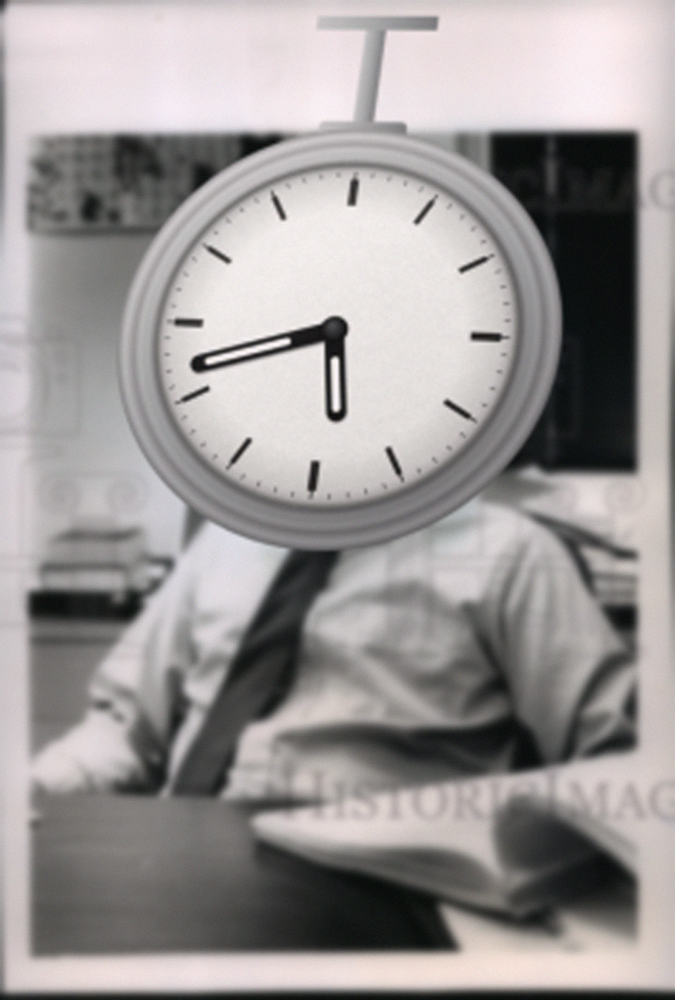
5 h 42 min
